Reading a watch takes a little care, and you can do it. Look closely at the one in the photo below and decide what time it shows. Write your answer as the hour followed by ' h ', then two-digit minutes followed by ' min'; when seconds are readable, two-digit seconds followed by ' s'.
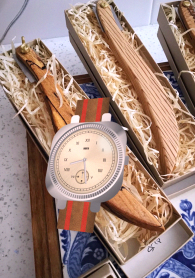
8 h 28 min
